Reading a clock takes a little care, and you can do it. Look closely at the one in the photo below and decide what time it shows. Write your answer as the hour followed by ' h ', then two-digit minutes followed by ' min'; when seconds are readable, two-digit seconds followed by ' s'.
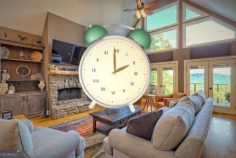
1 h 59 min
